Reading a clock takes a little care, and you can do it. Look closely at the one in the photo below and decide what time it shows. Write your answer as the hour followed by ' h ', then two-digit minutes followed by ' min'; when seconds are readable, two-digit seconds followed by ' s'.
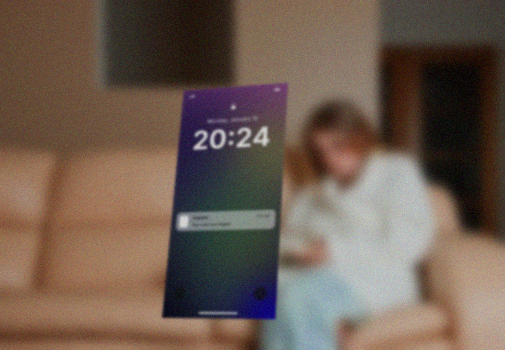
20 h 24 min
